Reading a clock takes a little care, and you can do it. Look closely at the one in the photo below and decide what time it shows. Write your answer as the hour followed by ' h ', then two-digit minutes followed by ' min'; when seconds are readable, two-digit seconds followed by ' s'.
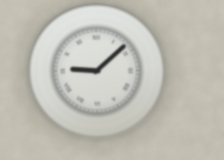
9 h 08 min
